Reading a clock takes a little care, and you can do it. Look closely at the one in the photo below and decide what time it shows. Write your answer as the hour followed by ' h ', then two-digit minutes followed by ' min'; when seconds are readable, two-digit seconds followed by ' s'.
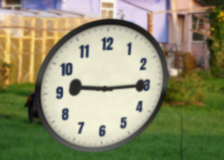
9 h 15 min
